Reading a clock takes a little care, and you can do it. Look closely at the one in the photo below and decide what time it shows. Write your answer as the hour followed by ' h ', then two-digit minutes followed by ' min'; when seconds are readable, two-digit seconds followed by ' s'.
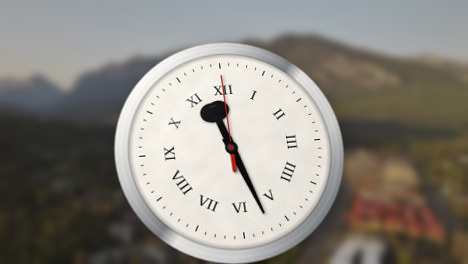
11 h 27 min 00 s
